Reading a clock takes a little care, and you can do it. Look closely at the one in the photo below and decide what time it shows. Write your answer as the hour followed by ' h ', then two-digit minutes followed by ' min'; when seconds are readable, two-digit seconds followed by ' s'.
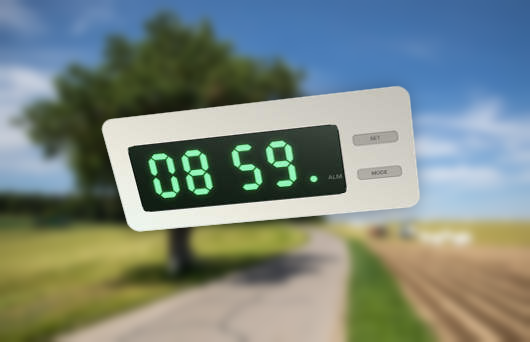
8 h 59 min
